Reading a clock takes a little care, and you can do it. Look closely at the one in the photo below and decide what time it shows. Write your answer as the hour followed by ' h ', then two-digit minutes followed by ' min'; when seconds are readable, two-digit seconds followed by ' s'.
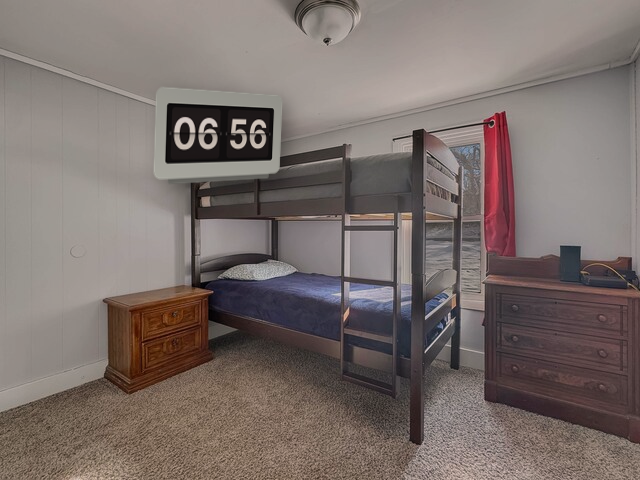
6 h 56 min
